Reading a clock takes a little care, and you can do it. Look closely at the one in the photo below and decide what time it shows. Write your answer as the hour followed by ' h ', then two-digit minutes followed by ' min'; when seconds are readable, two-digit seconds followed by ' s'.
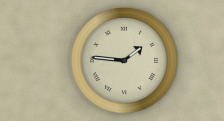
1 h 46 min
